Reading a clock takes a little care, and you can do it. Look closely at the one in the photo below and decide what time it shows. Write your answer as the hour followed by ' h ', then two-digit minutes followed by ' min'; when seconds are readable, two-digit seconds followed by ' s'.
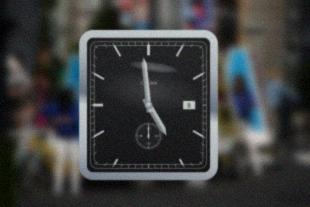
4 h 59 min
